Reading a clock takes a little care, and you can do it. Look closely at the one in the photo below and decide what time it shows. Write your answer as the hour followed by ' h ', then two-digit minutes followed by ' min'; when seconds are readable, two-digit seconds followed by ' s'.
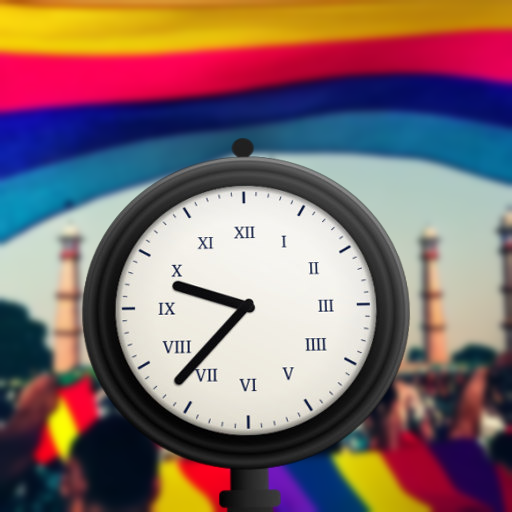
9 h 37 min
